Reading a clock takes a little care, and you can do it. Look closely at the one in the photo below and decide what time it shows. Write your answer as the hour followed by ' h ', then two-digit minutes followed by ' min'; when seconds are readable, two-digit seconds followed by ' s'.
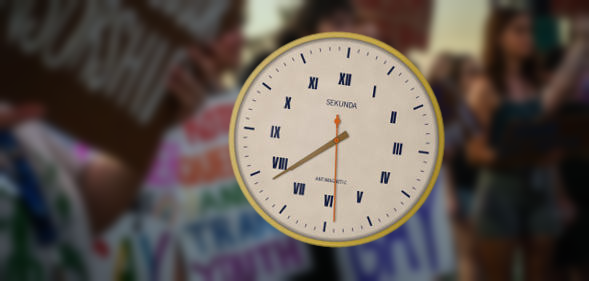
7 h 38 min 29 s
